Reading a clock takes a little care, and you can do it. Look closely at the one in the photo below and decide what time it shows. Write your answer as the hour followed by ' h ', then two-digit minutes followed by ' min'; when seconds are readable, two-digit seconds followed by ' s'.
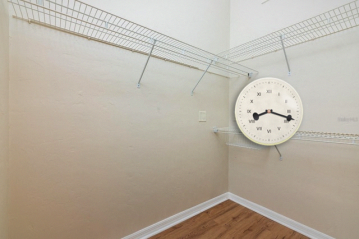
8 h 18 min
